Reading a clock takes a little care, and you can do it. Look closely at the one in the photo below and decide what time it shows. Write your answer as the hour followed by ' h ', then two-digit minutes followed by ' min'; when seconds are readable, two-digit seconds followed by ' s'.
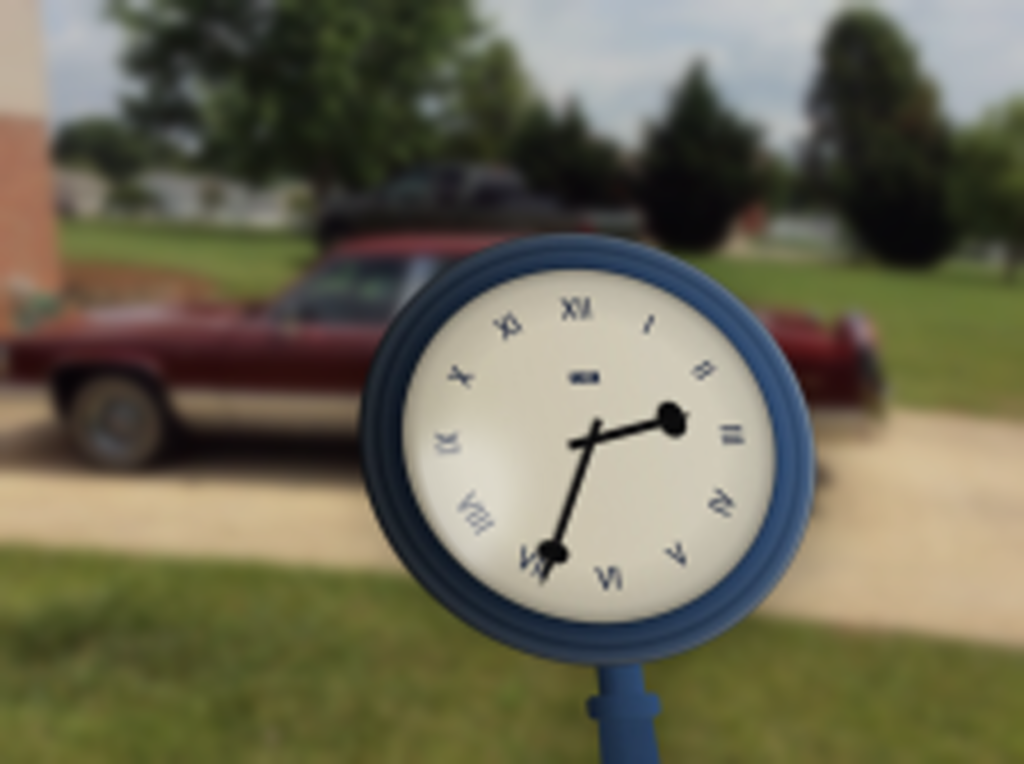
2 h 34 min
